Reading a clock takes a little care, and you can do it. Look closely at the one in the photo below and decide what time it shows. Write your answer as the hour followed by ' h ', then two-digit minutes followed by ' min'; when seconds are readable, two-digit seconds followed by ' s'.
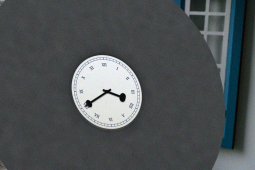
3 h 40 min
